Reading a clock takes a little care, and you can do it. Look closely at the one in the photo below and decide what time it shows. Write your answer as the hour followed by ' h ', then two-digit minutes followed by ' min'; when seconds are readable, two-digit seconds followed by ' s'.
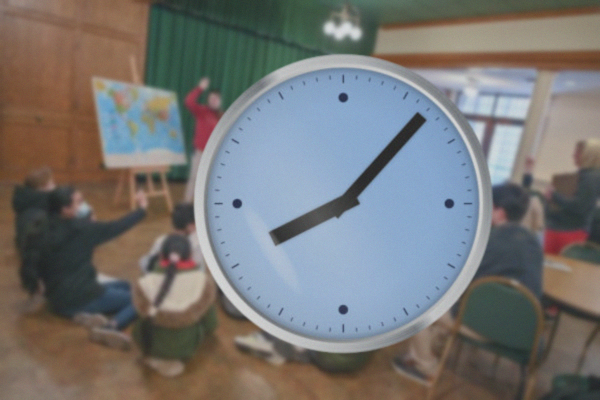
8 h 07 min
